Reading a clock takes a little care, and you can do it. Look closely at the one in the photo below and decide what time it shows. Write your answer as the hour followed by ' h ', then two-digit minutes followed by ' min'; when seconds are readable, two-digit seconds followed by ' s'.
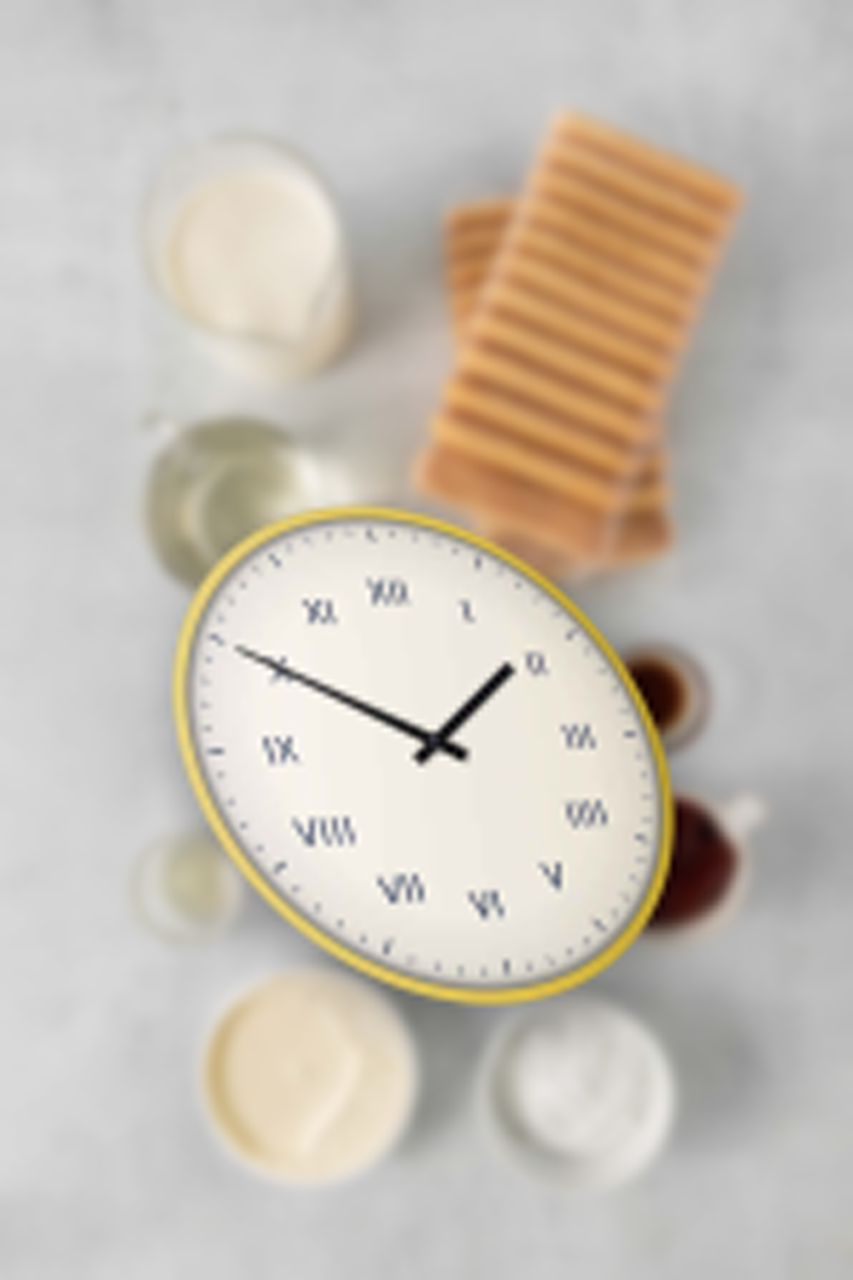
1 h 50 min
